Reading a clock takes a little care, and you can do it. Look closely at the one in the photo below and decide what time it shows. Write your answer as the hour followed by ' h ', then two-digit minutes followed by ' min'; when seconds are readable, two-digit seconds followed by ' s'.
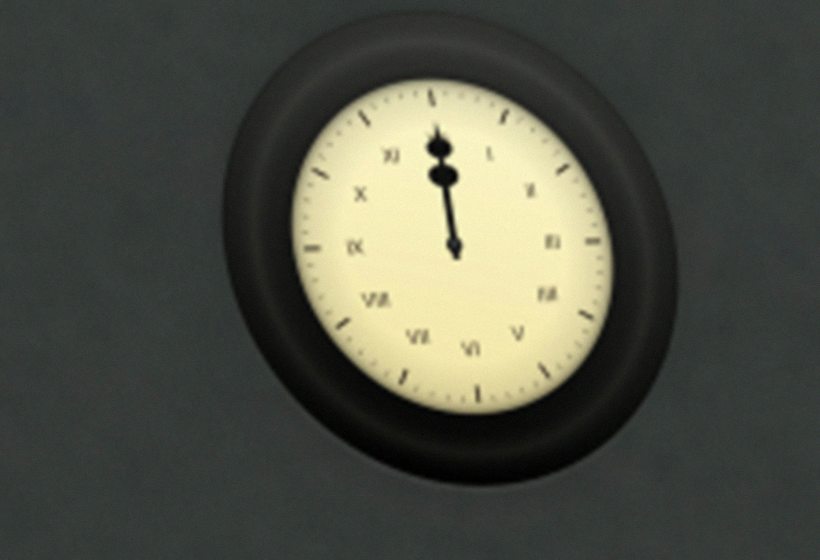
12 h 00 min
